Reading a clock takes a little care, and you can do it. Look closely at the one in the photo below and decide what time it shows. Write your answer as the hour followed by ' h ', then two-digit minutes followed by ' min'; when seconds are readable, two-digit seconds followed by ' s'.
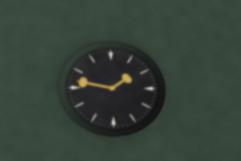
1 h 47 min
